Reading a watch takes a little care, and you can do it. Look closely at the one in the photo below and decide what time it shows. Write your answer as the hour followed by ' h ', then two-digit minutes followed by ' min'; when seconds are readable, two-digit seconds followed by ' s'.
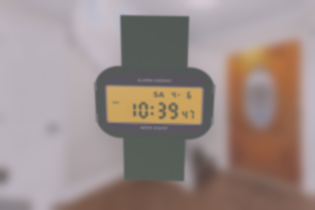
10 h 39 min
